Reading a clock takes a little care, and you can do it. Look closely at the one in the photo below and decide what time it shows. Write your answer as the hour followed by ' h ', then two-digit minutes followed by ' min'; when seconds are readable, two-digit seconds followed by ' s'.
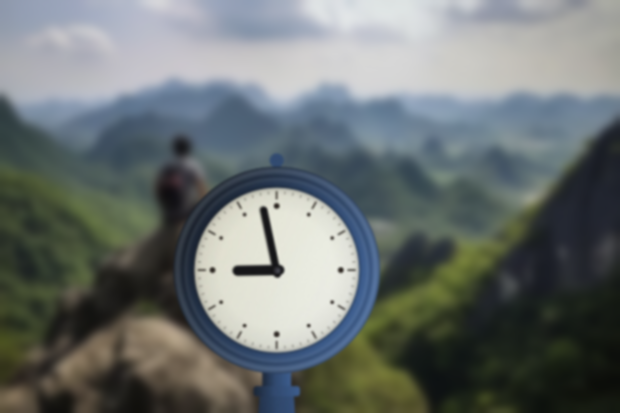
8 h 58 min
